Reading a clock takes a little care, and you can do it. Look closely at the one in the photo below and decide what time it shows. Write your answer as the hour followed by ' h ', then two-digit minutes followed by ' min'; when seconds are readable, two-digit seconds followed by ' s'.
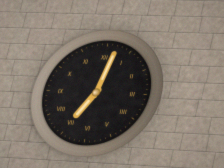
7 h 02 min
